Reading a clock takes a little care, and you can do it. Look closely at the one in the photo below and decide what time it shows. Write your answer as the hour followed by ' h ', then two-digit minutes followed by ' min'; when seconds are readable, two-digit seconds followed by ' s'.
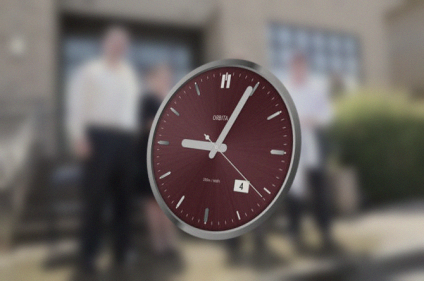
9 h 04 min 21 s
